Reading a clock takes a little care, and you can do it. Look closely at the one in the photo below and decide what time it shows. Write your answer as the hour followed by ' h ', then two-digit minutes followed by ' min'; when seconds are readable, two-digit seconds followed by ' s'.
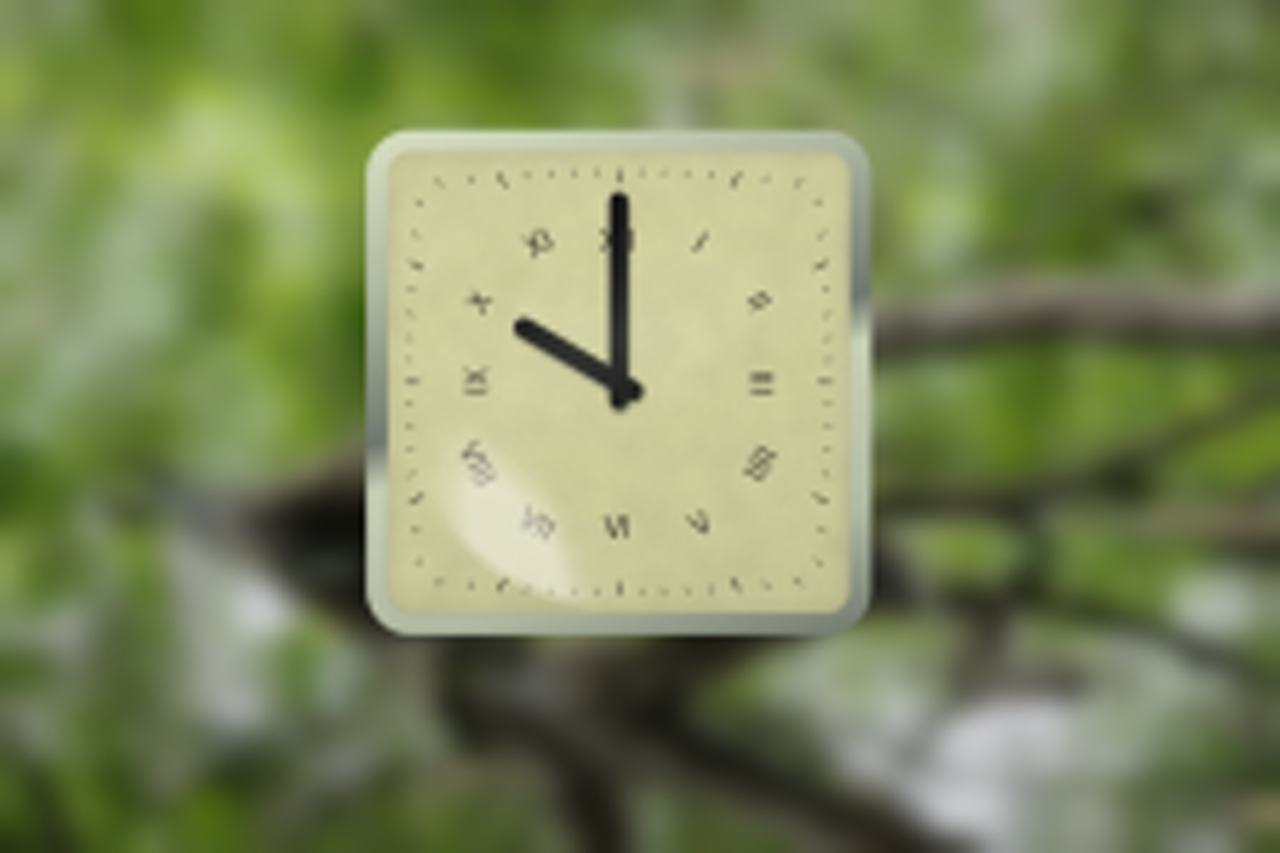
10 h 00 min
